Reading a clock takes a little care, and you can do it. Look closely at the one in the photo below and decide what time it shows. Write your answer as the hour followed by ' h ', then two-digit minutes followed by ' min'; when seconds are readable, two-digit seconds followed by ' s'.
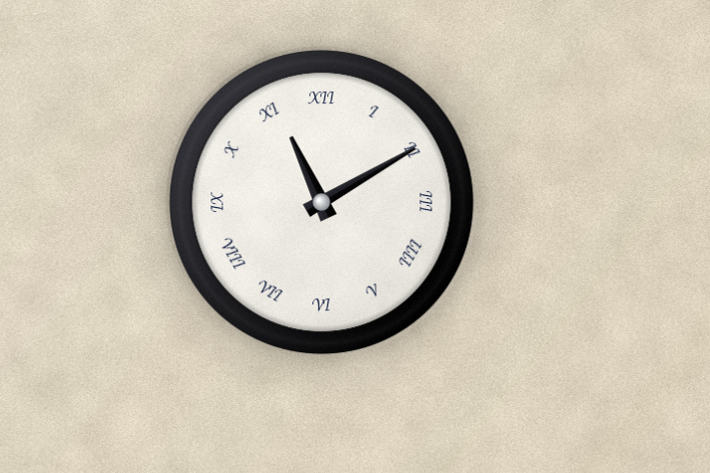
11 h 10 min
